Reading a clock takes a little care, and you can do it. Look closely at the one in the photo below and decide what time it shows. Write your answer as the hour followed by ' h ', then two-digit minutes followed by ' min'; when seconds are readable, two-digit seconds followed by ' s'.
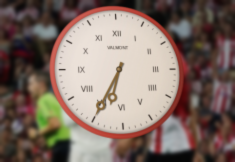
6 h 35 min
